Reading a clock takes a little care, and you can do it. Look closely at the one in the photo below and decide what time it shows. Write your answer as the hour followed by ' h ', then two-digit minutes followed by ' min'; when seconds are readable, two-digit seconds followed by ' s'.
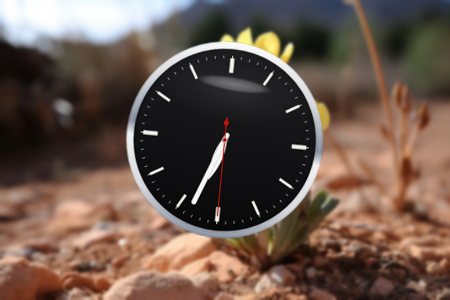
6 h 33 min 30 s
